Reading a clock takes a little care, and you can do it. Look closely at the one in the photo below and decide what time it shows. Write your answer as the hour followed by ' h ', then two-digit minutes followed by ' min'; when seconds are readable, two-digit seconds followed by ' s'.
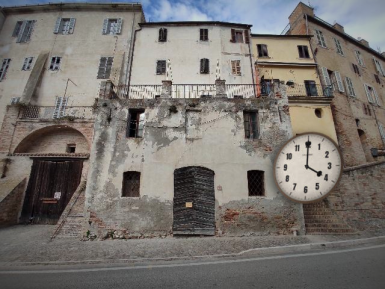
4 h 00 min
